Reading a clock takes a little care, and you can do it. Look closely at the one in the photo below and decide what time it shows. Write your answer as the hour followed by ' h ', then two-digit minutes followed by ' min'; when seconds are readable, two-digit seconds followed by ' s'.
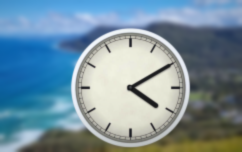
4 h 10 min
